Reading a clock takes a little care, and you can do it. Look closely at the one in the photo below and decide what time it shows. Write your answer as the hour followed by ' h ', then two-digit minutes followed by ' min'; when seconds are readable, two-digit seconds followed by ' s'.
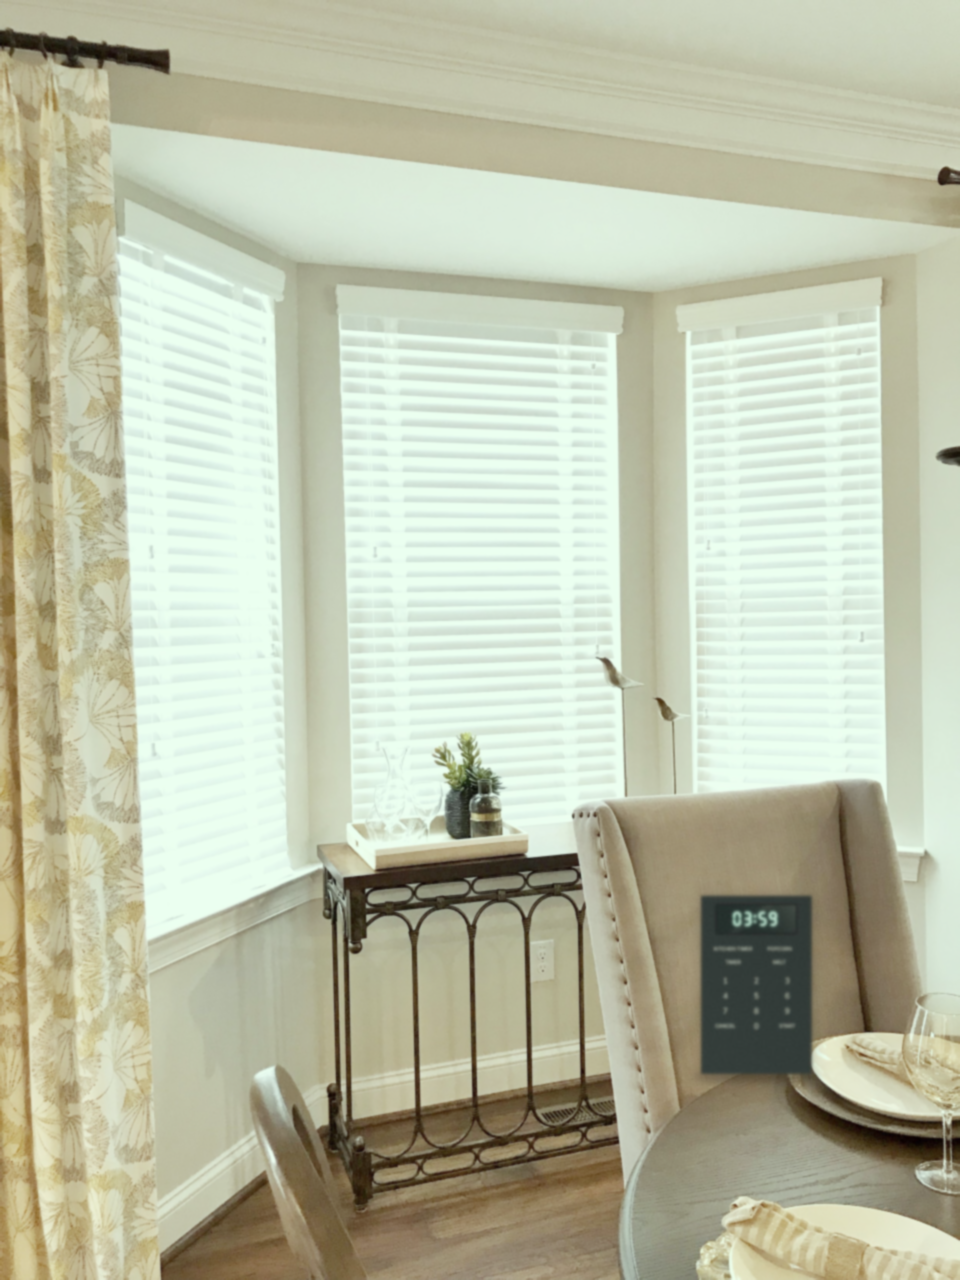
3 h 59 min
